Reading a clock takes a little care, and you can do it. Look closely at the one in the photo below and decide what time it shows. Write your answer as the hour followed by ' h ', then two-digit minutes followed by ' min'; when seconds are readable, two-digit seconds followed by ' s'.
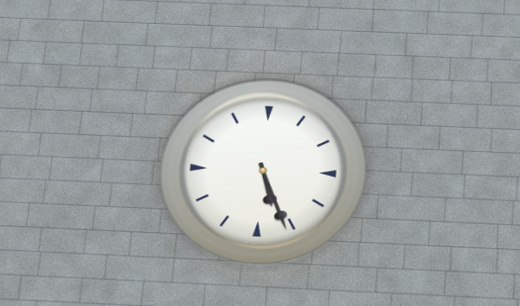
5 h 26 min
